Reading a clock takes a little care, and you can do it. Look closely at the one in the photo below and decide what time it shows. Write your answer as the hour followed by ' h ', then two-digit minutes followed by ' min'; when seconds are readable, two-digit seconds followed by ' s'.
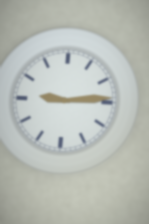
9 h 14 min
